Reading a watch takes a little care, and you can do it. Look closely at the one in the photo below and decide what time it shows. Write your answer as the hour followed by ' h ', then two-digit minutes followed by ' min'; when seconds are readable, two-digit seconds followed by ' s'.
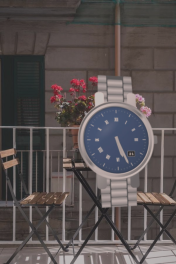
5 h 26 min
